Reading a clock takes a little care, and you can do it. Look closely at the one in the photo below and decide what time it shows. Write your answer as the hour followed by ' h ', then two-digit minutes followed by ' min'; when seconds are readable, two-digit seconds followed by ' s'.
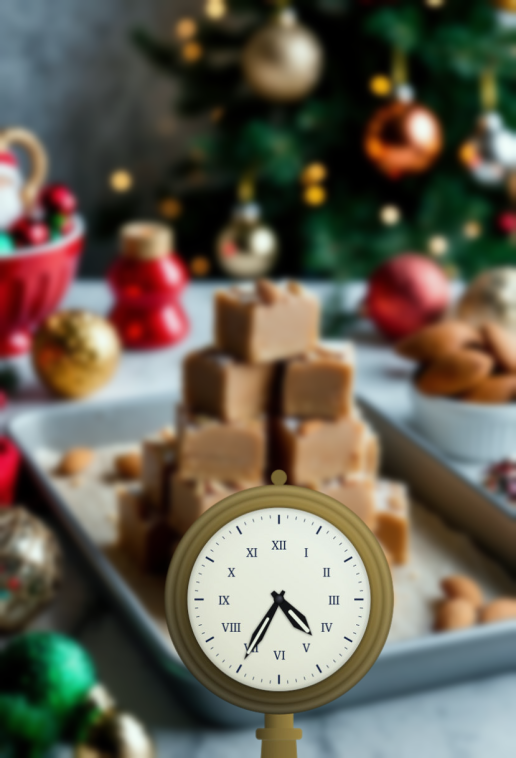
4 h 35 min
